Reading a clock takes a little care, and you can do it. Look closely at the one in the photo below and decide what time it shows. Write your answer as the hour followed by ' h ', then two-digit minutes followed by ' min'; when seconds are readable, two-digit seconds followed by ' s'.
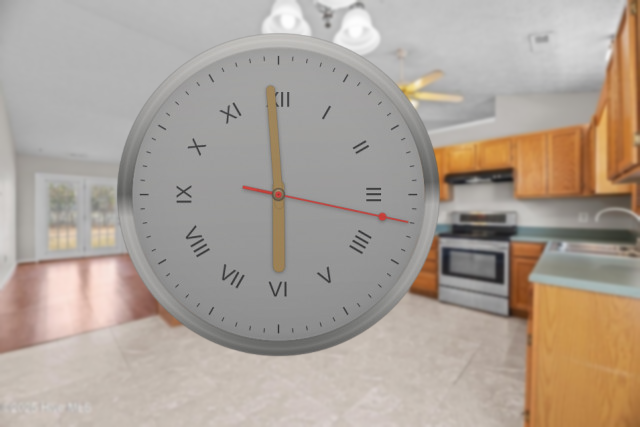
5 h 59 min 17 s
